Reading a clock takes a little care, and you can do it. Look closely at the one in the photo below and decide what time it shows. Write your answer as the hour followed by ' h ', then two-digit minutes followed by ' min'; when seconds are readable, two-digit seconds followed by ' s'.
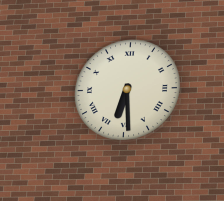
6 h 29 min
